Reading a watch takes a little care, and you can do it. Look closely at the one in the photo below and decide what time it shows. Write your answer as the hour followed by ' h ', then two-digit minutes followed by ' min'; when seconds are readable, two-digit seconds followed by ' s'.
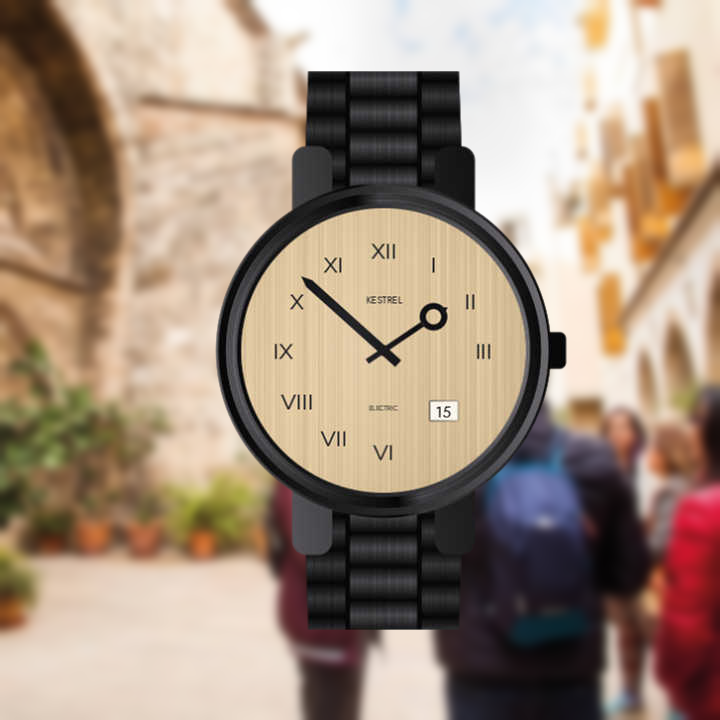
1 h 52 min
